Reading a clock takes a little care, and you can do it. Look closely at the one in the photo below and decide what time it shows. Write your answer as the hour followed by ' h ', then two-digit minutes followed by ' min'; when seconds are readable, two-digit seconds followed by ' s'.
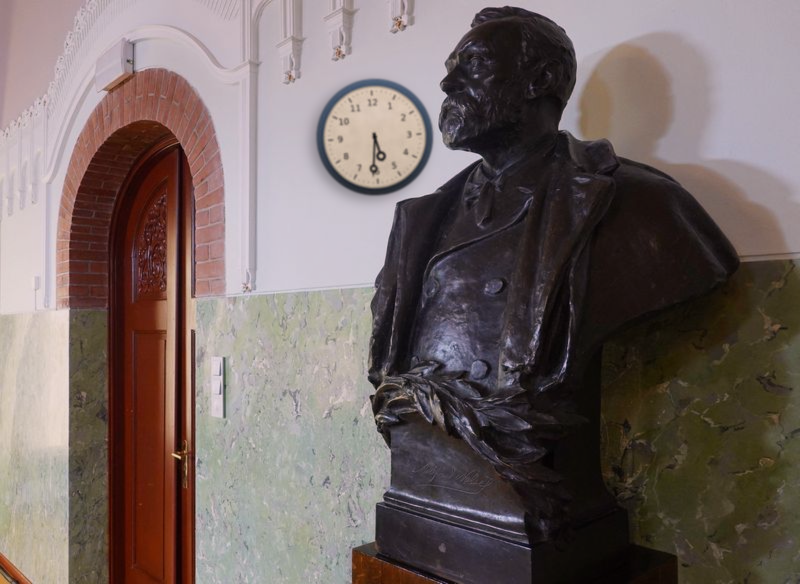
5 h 31 min
